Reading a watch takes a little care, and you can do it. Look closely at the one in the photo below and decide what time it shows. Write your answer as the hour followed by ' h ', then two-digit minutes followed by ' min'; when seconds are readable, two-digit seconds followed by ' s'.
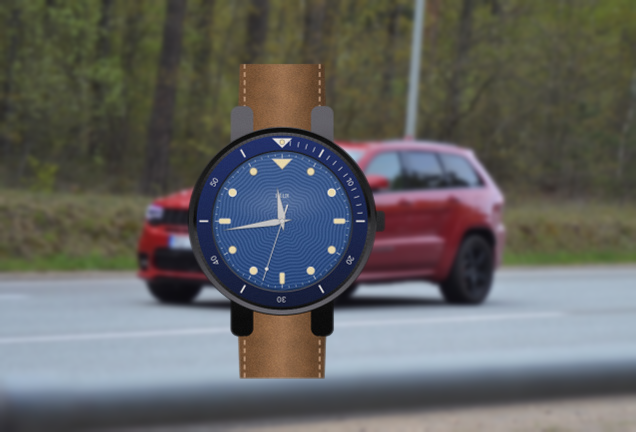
11 h 43 min 33 s
